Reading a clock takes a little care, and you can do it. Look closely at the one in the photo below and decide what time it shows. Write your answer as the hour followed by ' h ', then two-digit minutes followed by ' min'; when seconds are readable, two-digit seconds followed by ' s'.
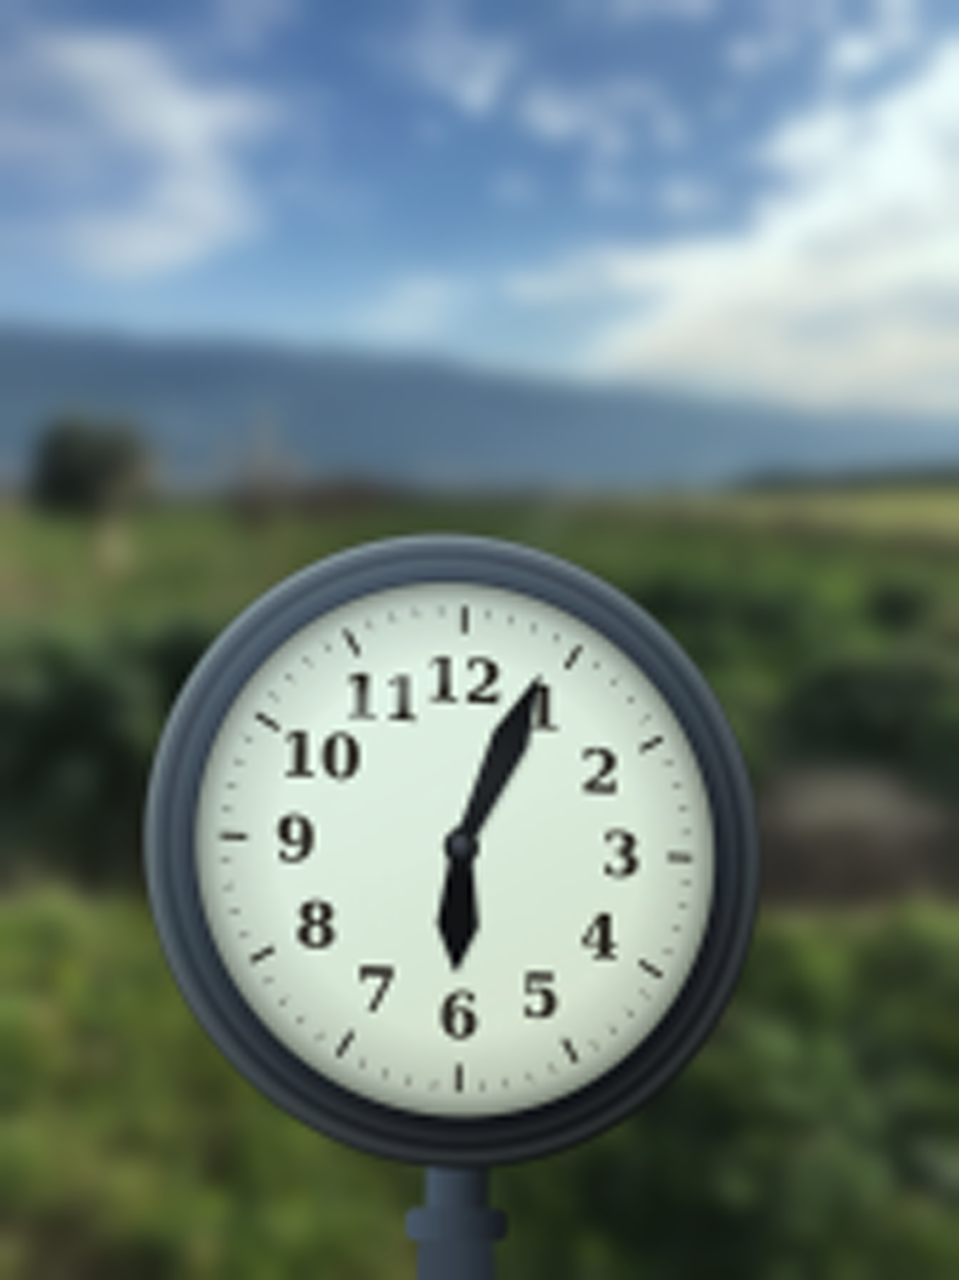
6 h 04 min
